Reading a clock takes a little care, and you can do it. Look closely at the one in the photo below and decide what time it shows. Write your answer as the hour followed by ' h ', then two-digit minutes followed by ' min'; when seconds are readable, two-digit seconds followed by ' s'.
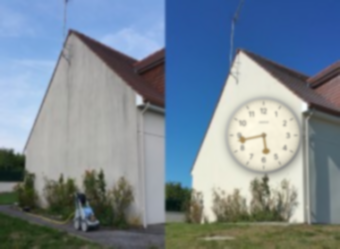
5 h 43 min
